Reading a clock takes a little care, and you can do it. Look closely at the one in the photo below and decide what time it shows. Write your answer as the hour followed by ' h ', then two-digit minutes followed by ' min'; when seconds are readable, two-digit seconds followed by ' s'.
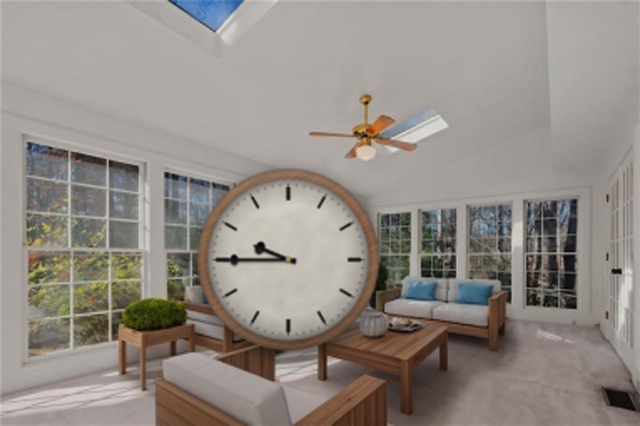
9 h 45 min
